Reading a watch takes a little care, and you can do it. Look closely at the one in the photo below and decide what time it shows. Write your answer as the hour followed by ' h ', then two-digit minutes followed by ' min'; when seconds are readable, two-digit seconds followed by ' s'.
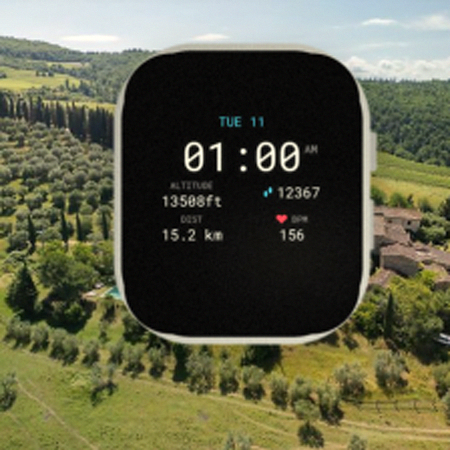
1 h 00 min
